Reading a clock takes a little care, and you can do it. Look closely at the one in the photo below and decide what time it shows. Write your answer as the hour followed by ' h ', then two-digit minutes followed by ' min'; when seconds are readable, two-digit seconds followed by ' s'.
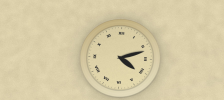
4 h 12 min
